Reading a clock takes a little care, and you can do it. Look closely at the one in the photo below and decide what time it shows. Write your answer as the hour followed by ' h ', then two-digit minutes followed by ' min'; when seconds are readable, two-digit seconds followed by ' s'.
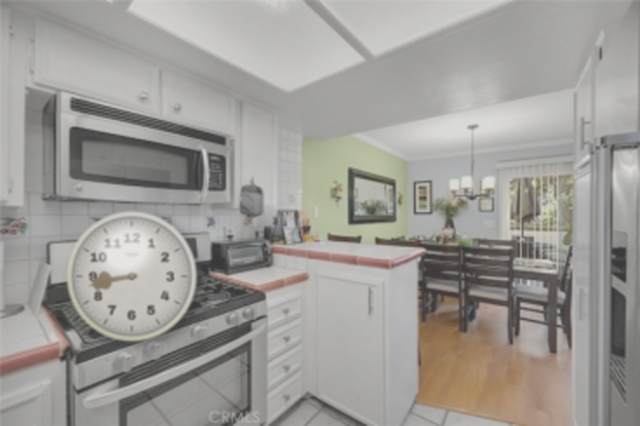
8 h 43 min
